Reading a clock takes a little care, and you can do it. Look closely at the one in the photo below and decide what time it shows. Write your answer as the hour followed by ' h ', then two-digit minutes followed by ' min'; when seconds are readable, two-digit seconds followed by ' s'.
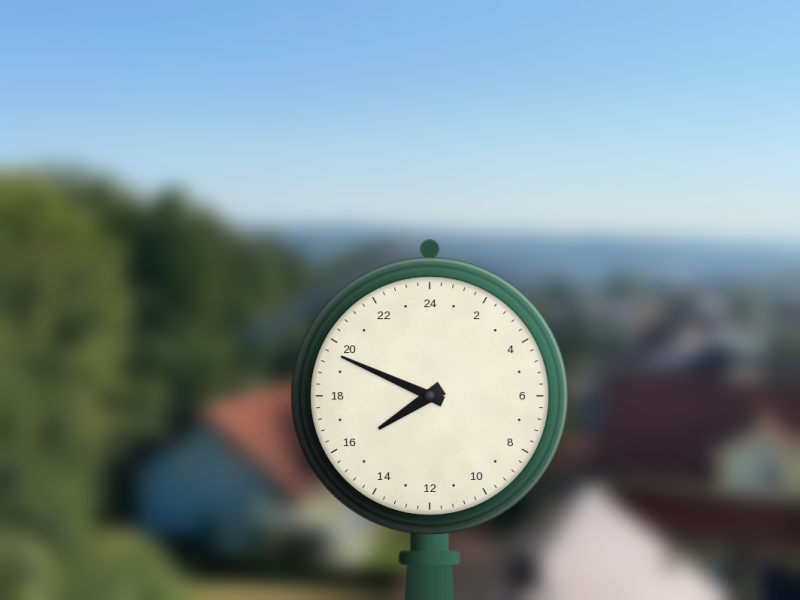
15 h 49 min
